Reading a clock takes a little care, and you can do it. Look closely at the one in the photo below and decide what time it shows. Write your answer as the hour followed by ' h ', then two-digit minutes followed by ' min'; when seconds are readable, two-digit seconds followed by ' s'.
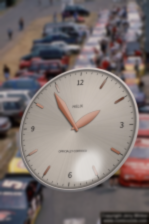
1 h 54 min
